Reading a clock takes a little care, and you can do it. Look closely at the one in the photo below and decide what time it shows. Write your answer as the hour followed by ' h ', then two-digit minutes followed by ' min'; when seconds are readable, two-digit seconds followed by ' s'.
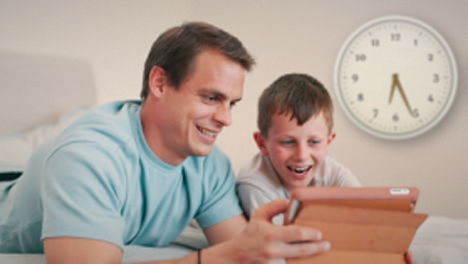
6 h 26 min
